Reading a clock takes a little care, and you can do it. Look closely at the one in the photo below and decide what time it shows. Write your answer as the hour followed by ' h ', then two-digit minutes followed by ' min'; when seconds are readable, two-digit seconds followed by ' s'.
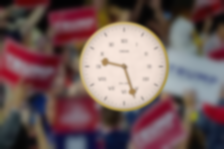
9 h 27 min
